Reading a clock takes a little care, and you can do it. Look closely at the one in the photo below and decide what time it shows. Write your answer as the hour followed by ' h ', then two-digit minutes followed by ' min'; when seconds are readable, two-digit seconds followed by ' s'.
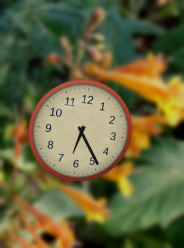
6 h 24 min
